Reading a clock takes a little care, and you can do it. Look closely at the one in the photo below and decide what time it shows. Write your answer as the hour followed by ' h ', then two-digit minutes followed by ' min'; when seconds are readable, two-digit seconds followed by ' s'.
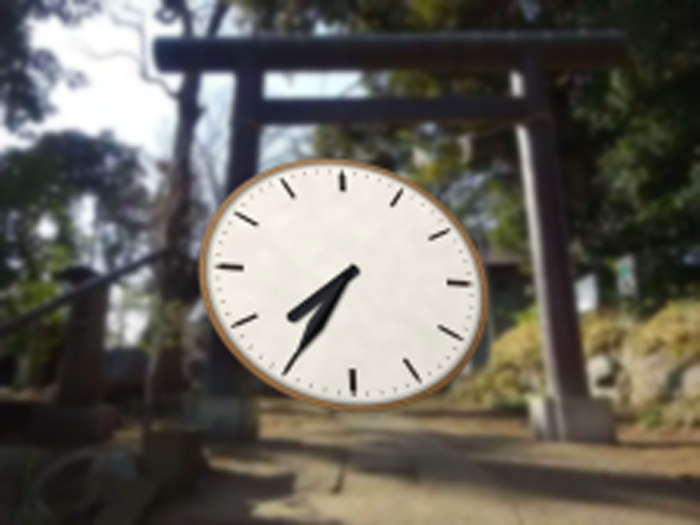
7 h 35 min
